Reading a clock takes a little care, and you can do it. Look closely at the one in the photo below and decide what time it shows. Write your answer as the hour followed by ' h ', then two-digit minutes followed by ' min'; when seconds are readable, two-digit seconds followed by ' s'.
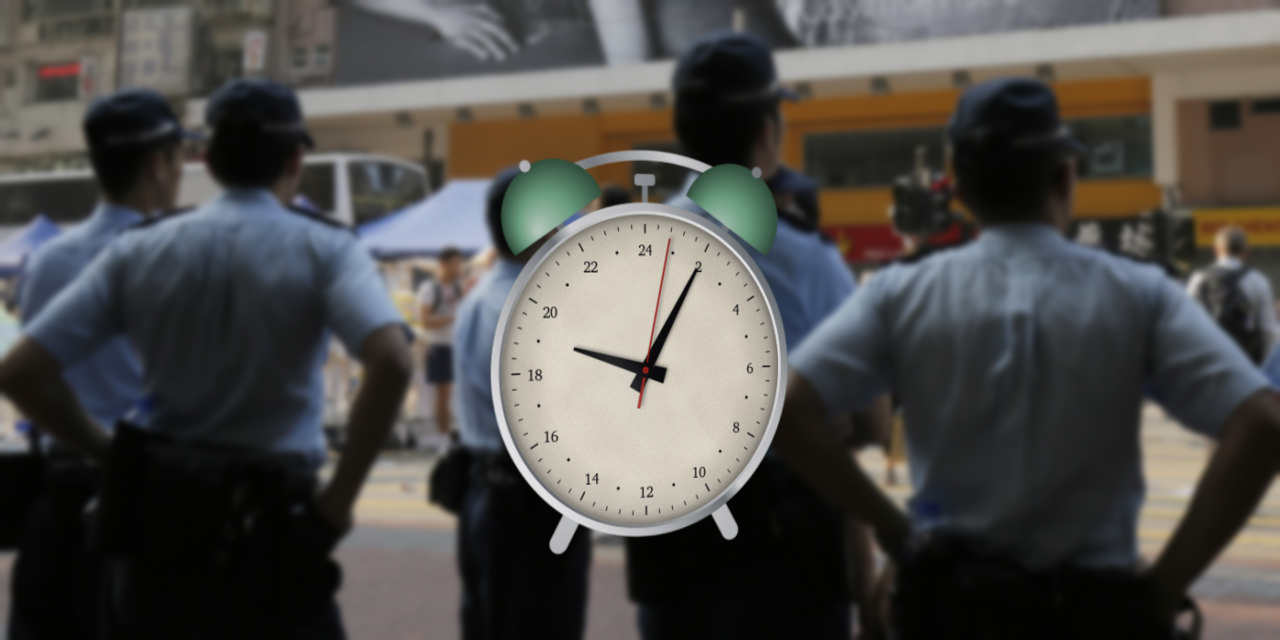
19 h 05 min 02 s
